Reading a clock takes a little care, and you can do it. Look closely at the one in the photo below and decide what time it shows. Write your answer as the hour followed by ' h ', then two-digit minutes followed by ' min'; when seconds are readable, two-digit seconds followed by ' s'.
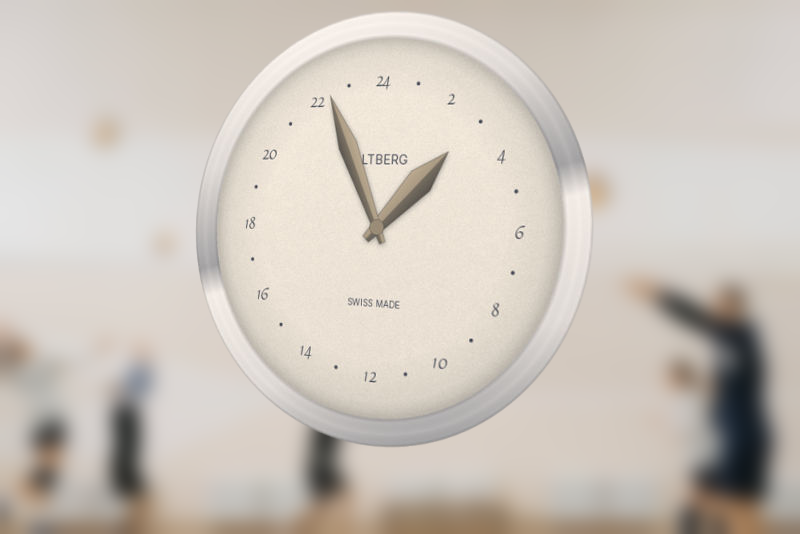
2 h 56 min
